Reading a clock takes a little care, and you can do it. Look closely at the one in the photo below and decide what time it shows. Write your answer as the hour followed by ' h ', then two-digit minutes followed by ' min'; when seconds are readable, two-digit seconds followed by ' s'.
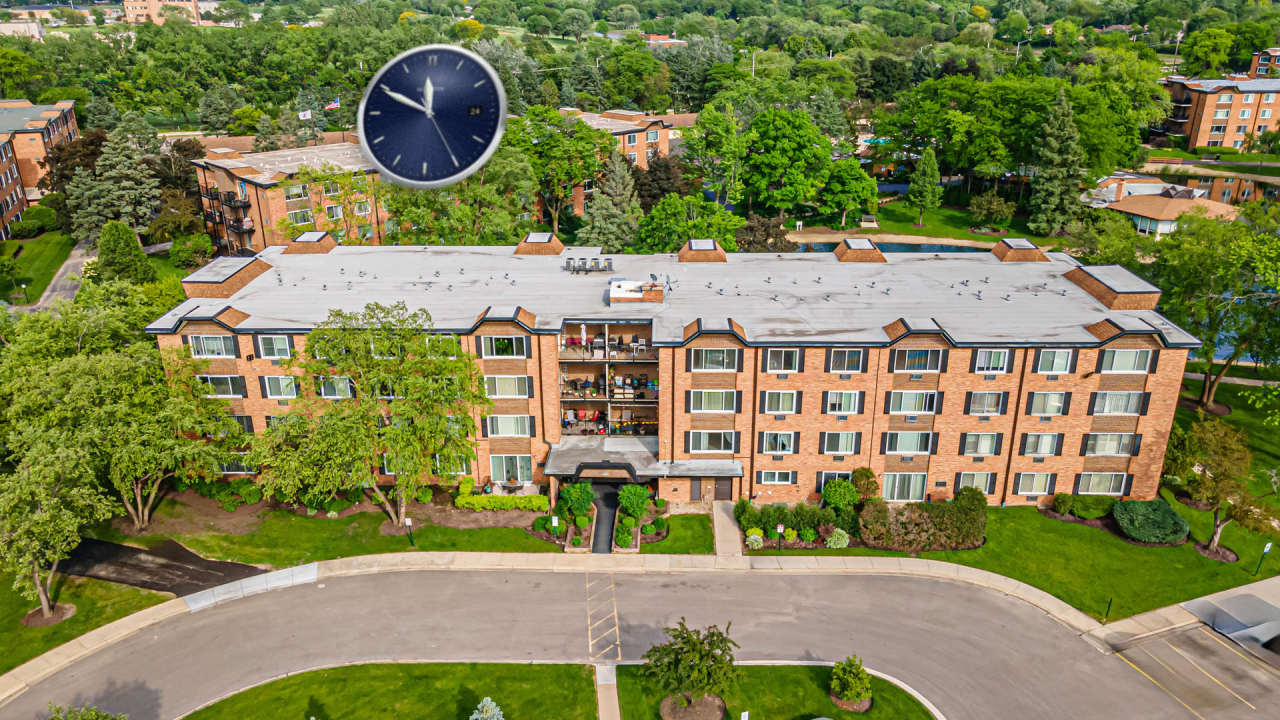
11 h 49 min 25 s
